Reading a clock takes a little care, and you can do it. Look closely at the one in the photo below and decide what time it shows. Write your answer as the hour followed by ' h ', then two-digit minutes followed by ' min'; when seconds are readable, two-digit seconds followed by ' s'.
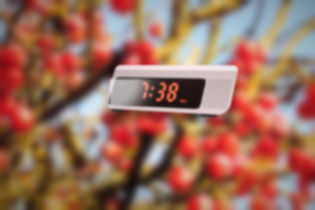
7 h 38 min
